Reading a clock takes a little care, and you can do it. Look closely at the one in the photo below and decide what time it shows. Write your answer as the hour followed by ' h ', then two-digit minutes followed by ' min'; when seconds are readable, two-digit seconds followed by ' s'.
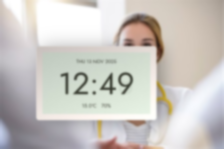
12 h 49 min
